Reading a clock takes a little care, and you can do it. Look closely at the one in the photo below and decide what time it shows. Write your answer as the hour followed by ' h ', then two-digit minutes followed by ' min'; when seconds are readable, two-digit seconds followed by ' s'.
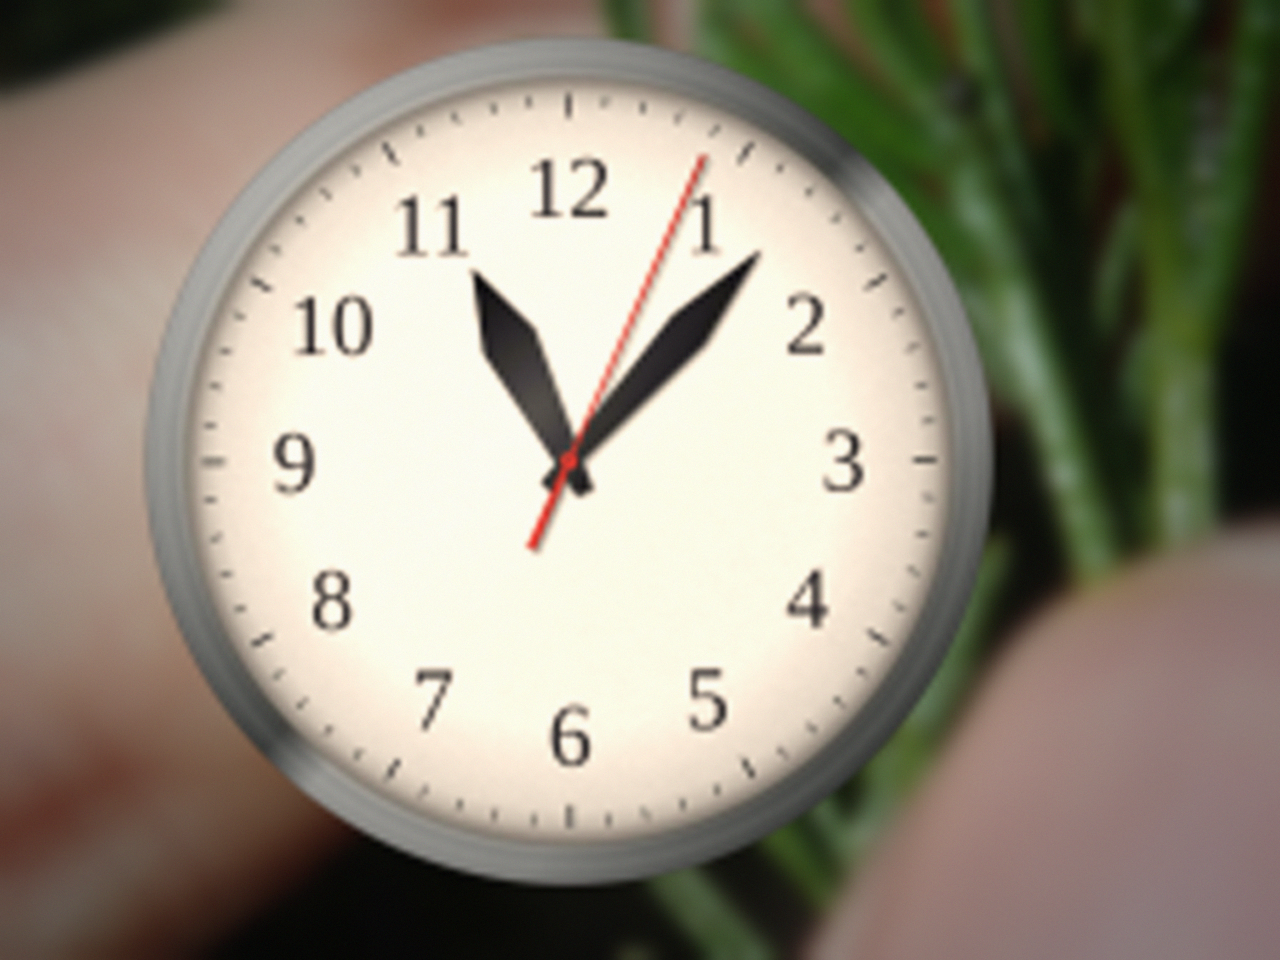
11 h 07 min 04 s
